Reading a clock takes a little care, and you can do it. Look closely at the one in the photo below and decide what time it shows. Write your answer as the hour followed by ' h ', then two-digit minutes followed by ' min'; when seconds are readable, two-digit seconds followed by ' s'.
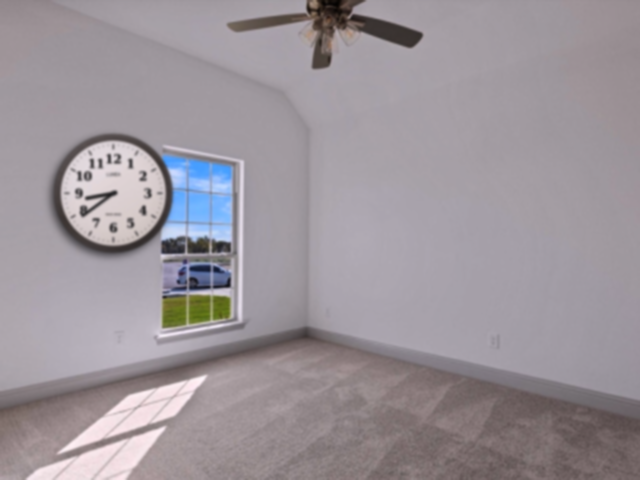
8 h 39 min
